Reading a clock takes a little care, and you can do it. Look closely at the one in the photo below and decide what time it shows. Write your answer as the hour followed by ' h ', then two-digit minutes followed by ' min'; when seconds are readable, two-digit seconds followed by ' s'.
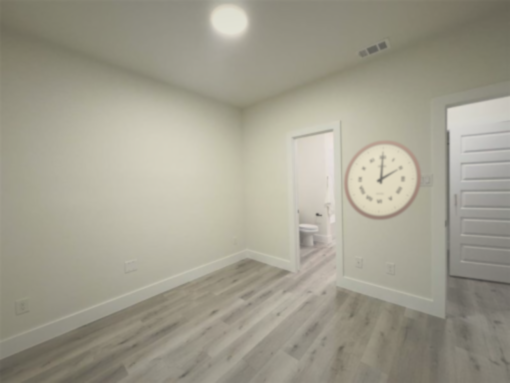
2 h 00 min
